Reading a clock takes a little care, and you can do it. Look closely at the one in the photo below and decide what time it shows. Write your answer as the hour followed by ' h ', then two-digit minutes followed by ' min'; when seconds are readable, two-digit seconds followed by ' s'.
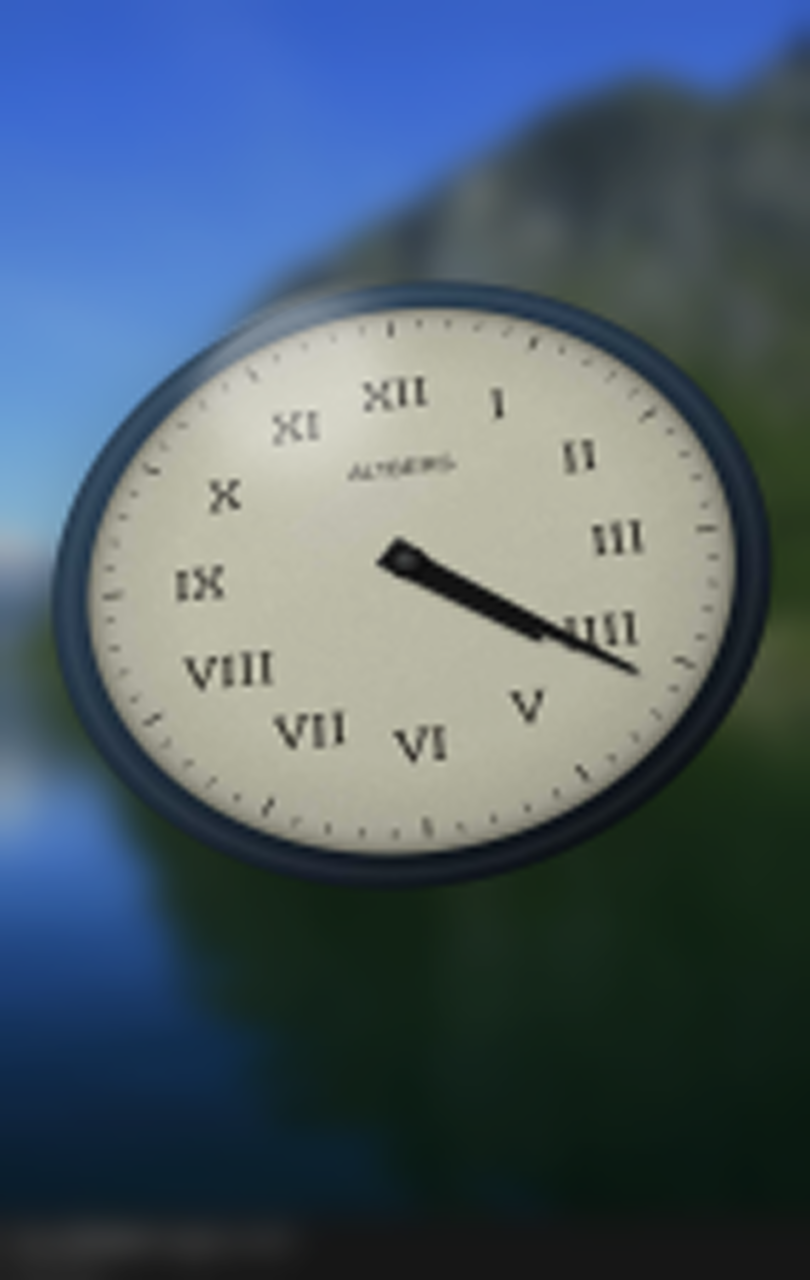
4 h 21 min
